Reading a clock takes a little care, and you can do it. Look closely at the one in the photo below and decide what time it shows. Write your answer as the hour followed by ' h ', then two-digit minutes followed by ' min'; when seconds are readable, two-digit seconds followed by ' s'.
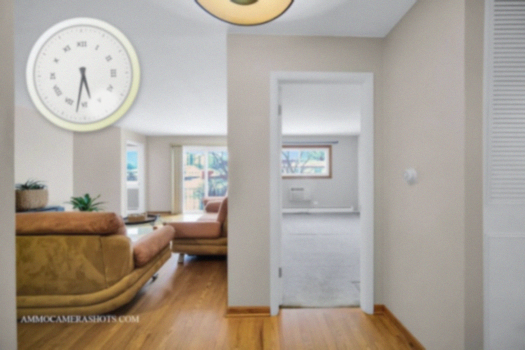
5 h 32 min
